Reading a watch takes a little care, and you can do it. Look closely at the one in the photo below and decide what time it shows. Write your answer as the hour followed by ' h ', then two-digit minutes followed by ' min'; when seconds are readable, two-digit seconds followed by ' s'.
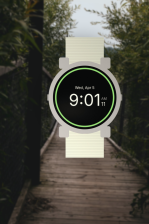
9 h 01 min
